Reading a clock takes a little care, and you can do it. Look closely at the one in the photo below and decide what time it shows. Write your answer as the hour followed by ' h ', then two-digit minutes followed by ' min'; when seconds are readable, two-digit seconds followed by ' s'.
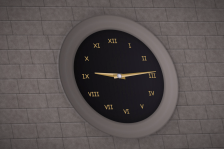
9 h 14 min
